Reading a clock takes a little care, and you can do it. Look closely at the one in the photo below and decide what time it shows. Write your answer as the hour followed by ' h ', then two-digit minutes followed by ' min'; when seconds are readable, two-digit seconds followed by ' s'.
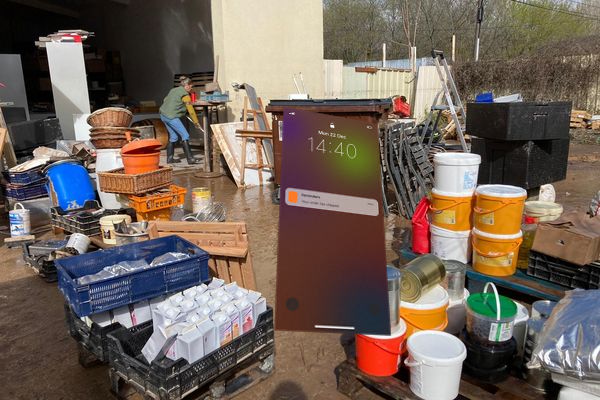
14 h 40 min
